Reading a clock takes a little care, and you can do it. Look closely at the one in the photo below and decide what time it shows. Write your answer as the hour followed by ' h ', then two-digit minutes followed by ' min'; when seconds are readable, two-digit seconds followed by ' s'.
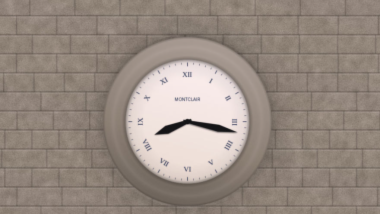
8 h 17 min
